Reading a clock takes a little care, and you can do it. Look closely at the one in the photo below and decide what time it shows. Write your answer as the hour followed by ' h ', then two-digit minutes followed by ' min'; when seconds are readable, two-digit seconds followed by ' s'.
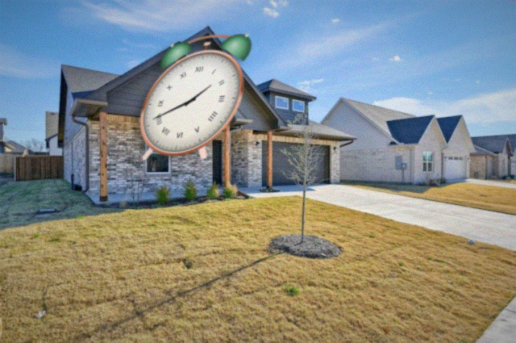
1 h 41 min
